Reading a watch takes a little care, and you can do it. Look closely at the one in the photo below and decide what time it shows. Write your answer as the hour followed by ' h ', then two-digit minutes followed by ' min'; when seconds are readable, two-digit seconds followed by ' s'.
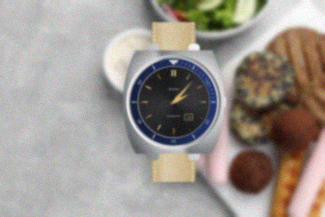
2 h 07 min
